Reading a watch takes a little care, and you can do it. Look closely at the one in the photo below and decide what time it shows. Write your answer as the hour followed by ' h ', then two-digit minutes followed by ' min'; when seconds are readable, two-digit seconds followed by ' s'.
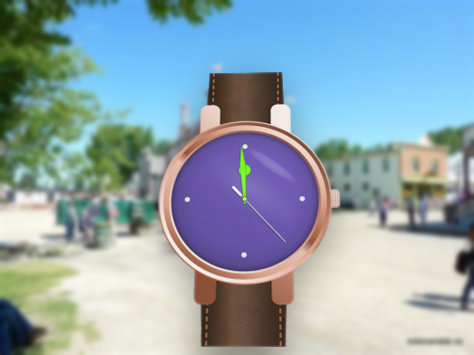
11 h 59 min 23 s
